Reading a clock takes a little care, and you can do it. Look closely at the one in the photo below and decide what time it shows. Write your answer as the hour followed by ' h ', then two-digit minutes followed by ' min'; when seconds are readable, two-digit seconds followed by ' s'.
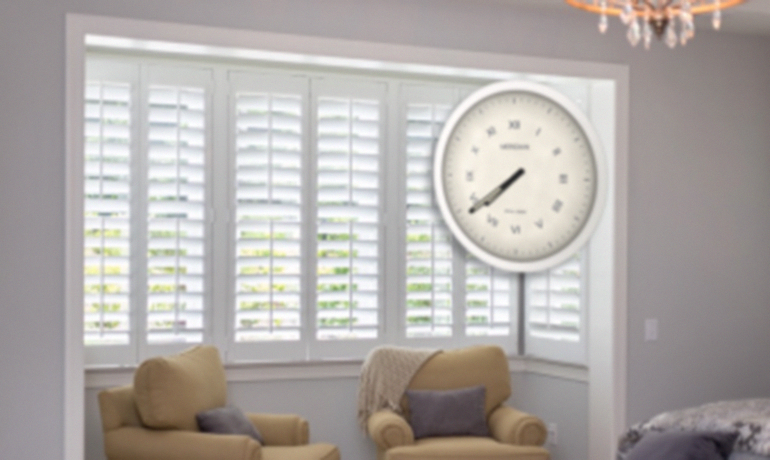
7 h 39 min
